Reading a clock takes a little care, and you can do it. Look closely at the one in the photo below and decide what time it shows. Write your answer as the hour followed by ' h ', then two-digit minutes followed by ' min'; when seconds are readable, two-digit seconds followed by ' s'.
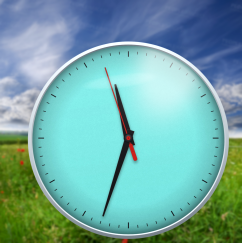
11 h 32 min 57 s
